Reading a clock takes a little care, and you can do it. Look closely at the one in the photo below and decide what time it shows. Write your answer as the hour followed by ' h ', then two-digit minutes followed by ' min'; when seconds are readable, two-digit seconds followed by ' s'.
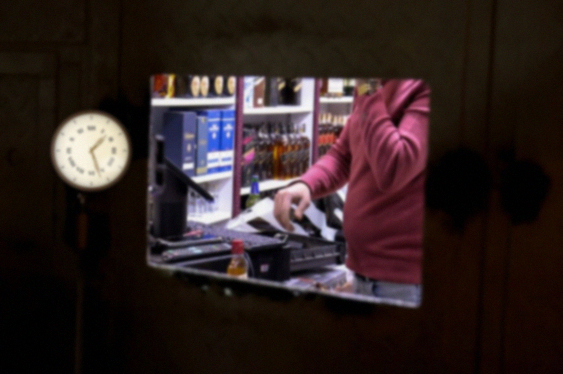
1 h 27 min
